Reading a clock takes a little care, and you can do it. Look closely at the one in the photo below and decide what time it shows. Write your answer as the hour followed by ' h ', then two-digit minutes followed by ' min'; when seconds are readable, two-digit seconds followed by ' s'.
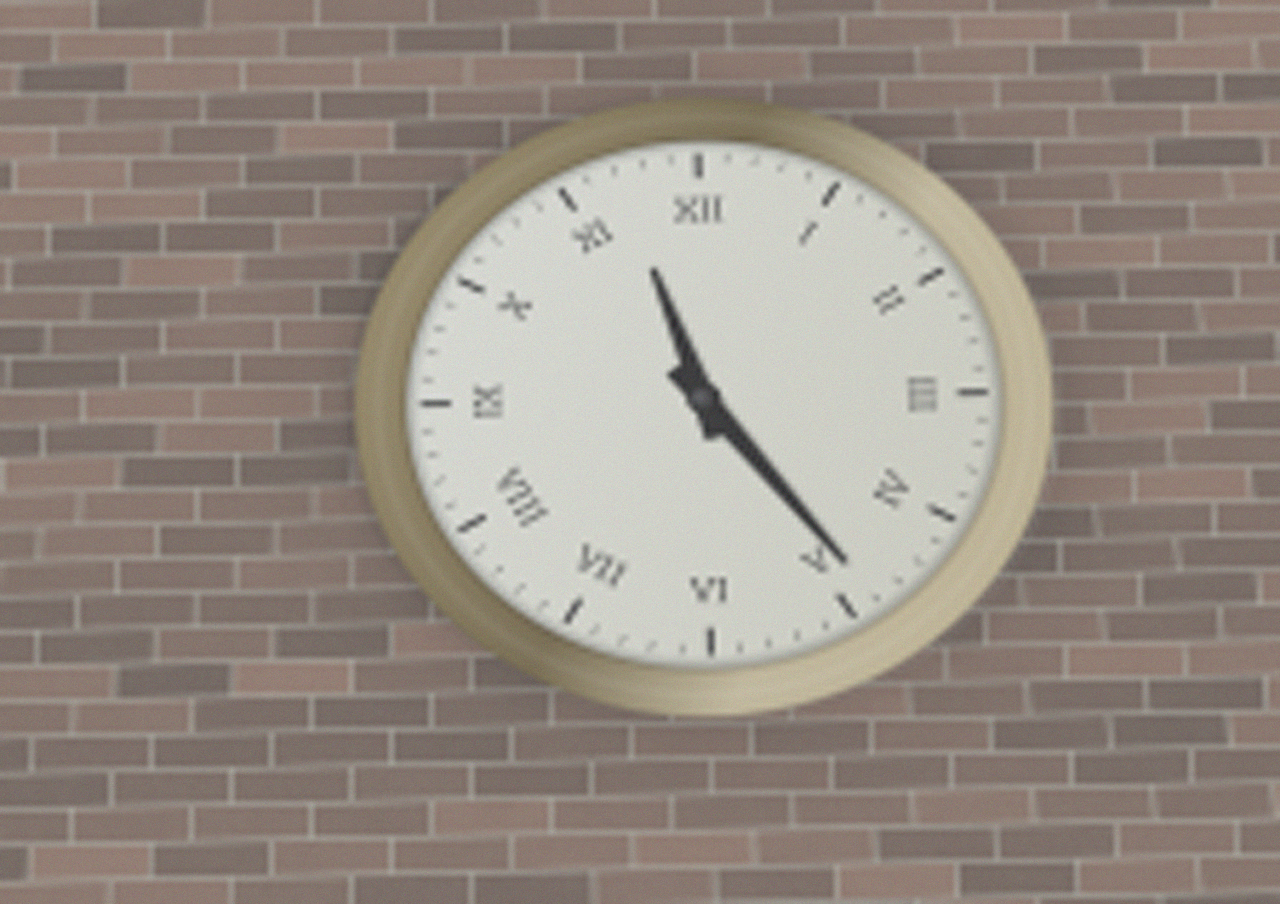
11 h 24 min
